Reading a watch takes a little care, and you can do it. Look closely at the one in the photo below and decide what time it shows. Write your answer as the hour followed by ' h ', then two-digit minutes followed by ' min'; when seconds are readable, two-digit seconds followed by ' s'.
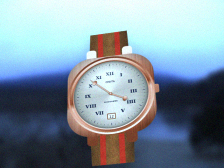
3 h 52 min
